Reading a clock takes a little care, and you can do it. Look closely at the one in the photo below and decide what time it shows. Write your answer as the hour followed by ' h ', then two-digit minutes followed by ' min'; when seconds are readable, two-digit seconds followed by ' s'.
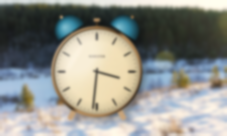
3 h 31 min
